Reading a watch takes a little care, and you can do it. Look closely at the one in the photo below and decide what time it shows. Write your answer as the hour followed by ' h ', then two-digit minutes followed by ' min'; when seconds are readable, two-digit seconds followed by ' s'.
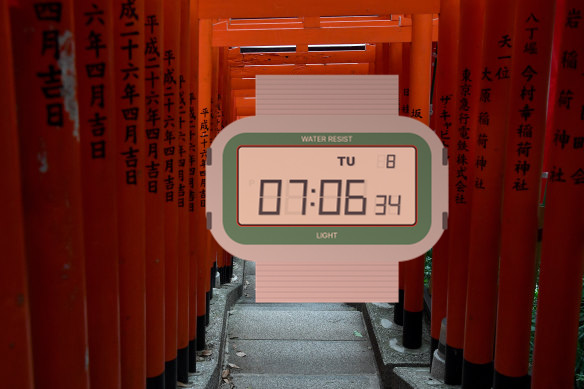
7 h 06 min 34 s
